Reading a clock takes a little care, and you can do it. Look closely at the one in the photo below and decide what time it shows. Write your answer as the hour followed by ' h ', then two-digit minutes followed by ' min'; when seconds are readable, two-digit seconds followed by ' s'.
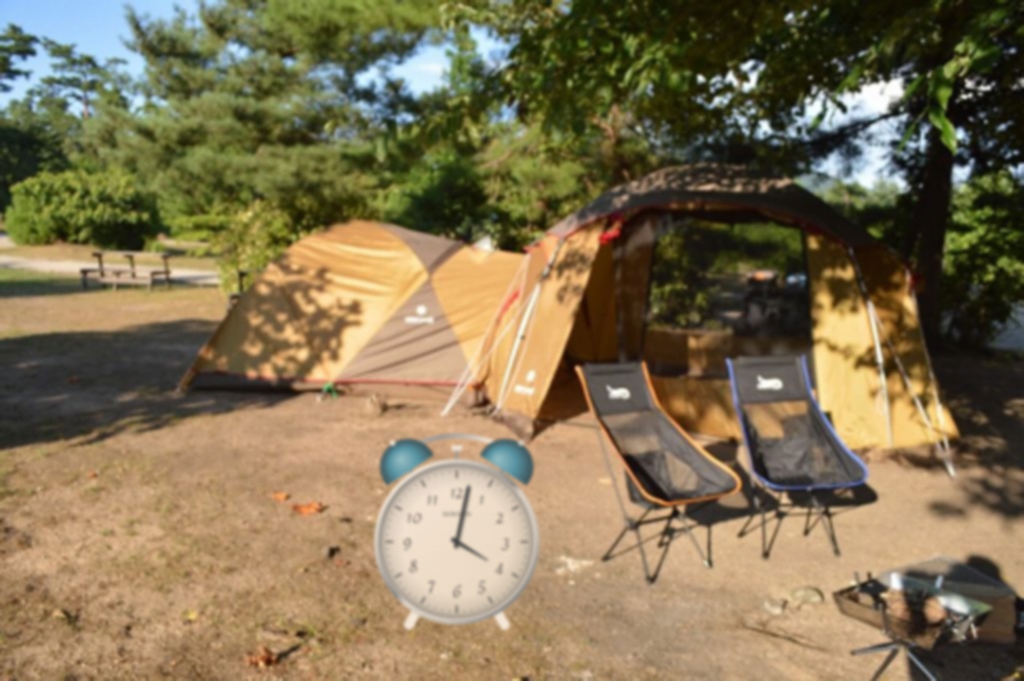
4 h 02 min
